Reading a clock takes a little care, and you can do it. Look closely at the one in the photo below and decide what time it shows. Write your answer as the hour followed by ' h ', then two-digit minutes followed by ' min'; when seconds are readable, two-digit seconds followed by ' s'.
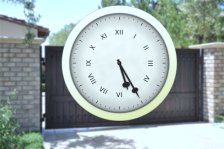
5 h 25 min
